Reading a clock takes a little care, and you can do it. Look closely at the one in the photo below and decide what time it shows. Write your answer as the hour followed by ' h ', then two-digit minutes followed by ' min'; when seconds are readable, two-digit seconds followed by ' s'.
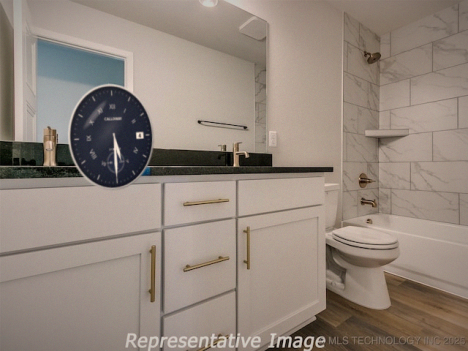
5 h 30 min
